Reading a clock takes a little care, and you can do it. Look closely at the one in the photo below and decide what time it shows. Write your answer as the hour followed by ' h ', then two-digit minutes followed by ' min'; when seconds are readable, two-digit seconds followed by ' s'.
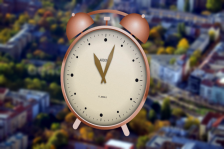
11 h 03 min
